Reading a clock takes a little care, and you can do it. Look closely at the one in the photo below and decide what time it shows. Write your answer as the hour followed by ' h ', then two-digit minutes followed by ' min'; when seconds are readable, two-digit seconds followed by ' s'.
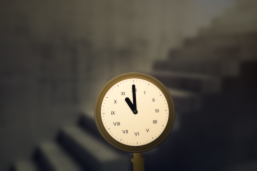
11 h 00 min
